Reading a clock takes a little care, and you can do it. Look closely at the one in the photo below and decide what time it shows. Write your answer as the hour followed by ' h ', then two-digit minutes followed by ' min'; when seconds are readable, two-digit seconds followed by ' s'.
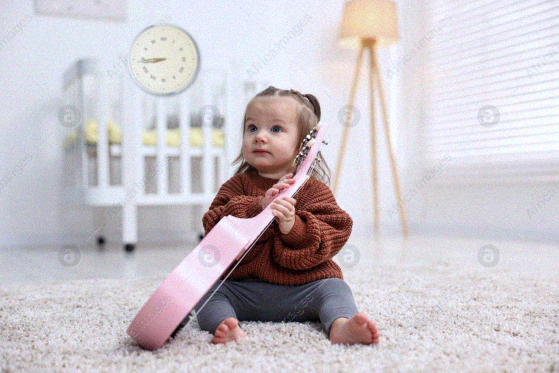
8 h 44 min
